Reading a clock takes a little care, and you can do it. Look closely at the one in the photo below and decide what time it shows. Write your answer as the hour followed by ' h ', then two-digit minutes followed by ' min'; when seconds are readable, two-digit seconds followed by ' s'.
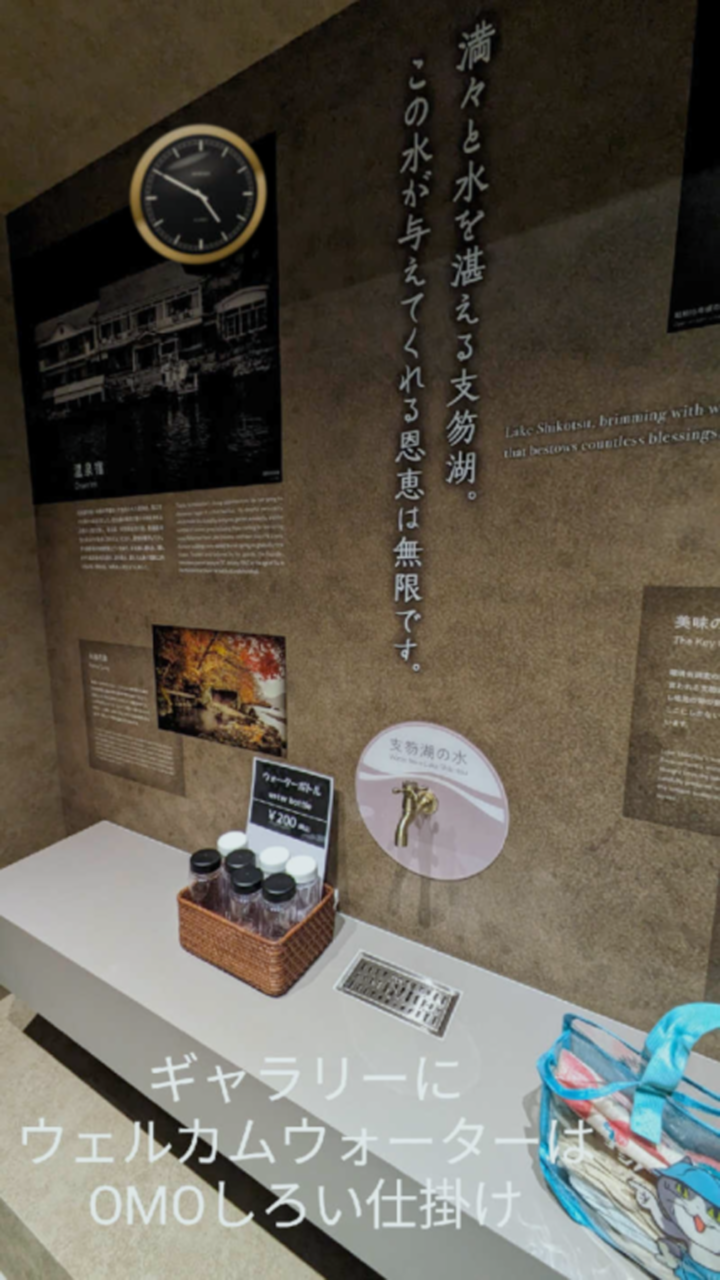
4 h 50 min
